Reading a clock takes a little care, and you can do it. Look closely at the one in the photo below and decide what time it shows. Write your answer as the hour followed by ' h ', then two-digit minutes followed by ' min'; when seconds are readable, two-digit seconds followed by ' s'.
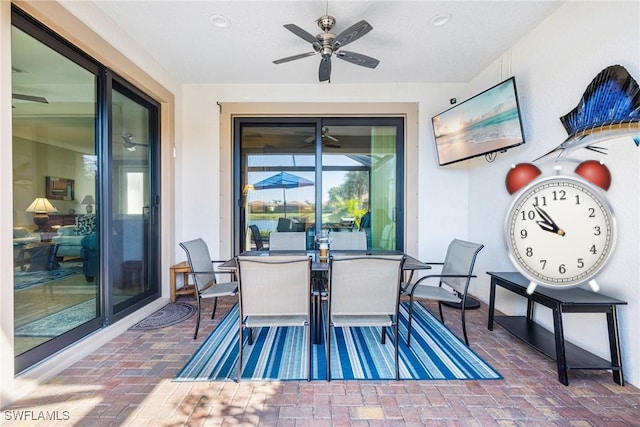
9 h 53 min
